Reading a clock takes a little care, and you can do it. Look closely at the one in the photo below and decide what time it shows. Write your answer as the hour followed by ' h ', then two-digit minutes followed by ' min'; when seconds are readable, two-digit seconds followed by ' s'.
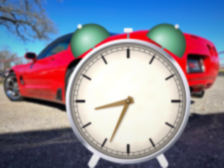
8 h 34 min
